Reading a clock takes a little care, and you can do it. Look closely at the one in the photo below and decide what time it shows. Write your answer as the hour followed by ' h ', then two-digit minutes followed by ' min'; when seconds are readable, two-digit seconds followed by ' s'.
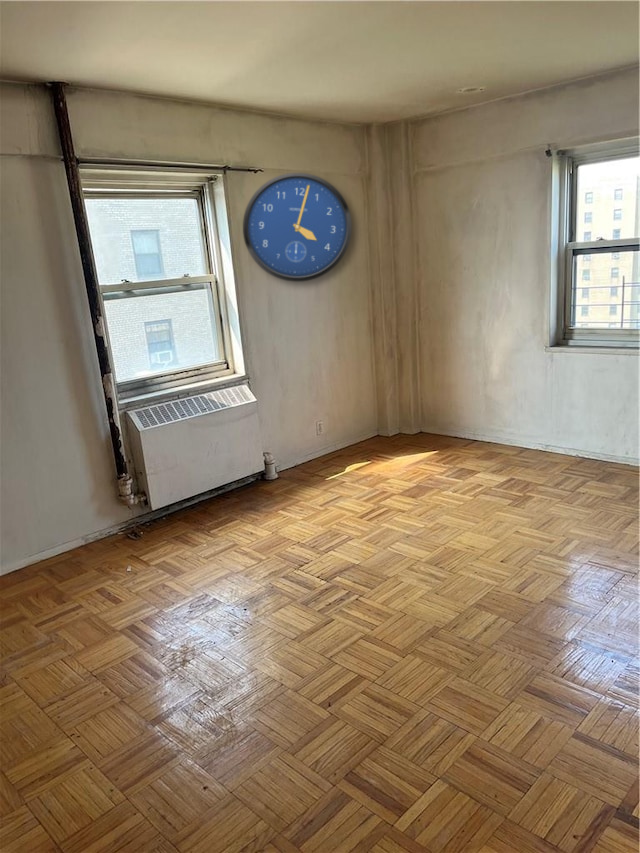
4 h 02 min
